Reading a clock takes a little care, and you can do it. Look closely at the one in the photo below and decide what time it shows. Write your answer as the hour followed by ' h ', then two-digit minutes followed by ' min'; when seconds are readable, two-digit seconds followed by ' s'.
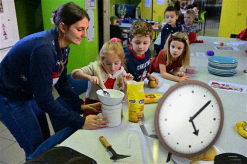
5 h 08 min
